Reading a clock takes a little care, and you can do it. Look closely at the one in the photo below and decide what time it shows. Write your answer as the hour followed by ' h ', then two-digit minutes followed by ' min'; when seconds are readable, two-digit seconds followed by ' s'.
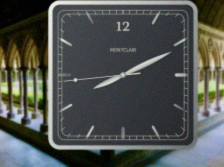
8 h 10 min 44 s
